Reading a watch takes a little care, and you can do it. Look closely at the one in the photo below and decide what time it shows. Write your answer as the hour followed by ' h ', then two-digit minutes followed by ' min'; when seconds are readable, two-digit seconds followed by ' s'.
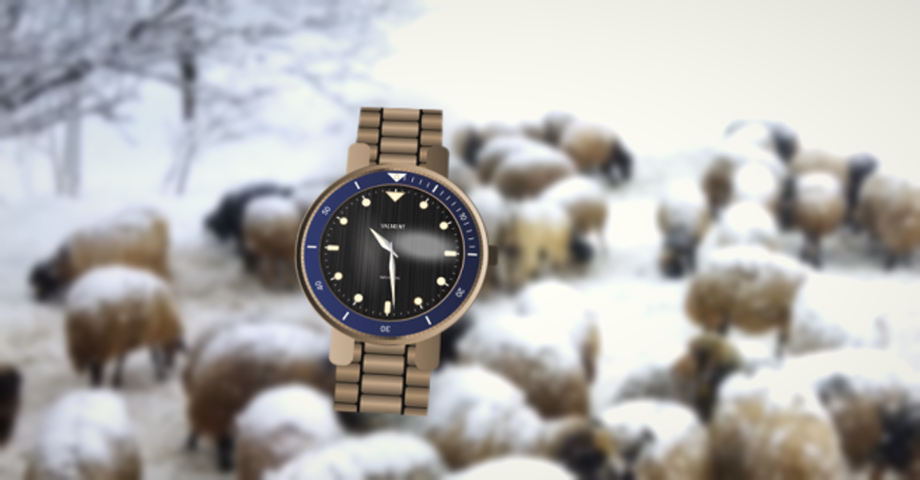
10 h 29 min
